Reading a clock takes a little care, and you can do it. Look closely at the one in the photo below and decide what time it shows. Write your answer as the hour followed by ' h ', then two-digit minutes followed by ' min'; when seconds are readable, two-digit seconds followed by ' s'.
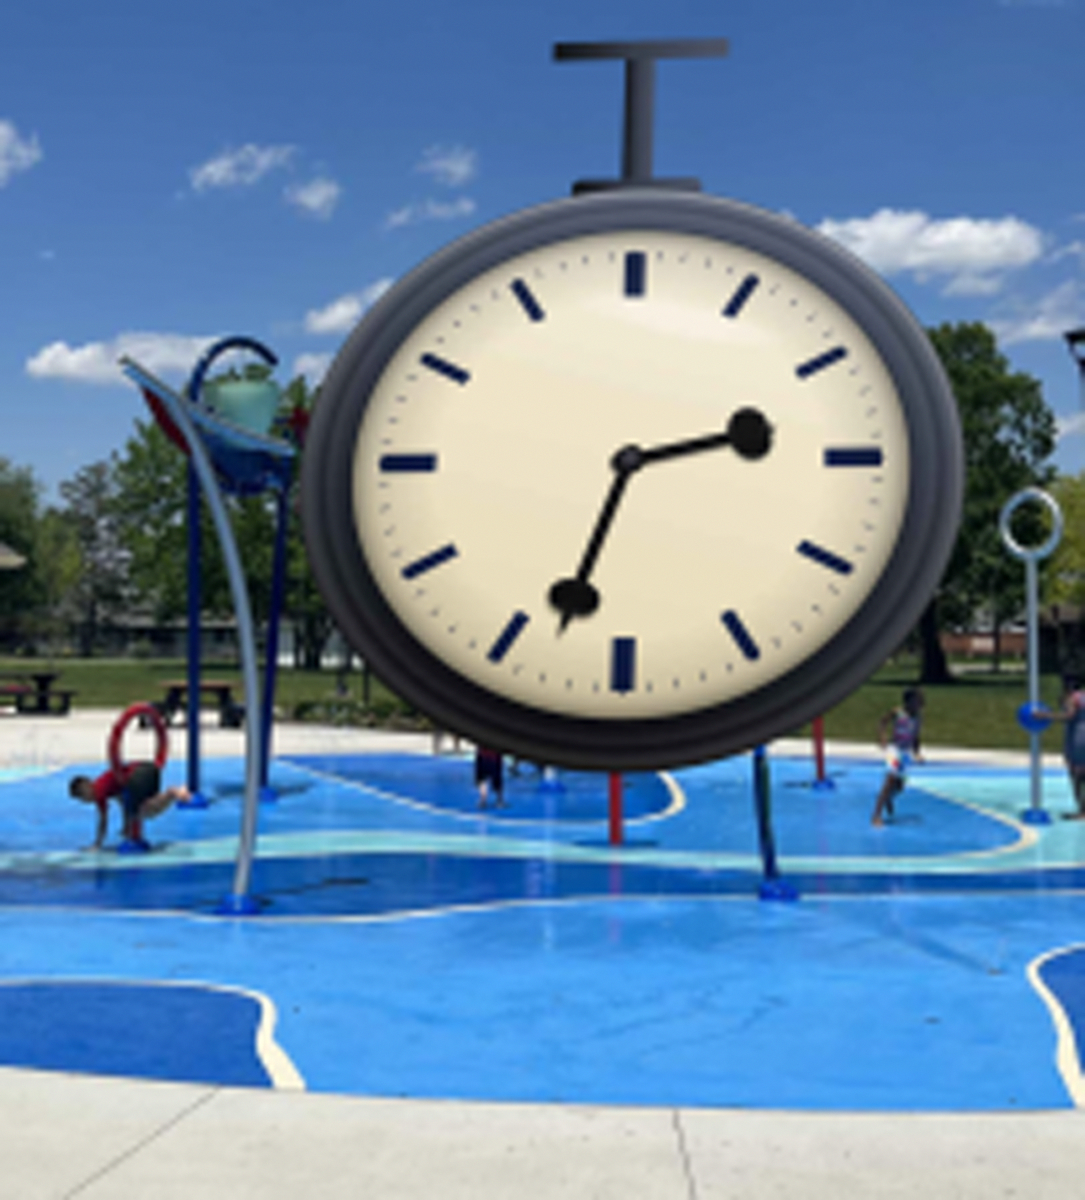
2 h 33 min
